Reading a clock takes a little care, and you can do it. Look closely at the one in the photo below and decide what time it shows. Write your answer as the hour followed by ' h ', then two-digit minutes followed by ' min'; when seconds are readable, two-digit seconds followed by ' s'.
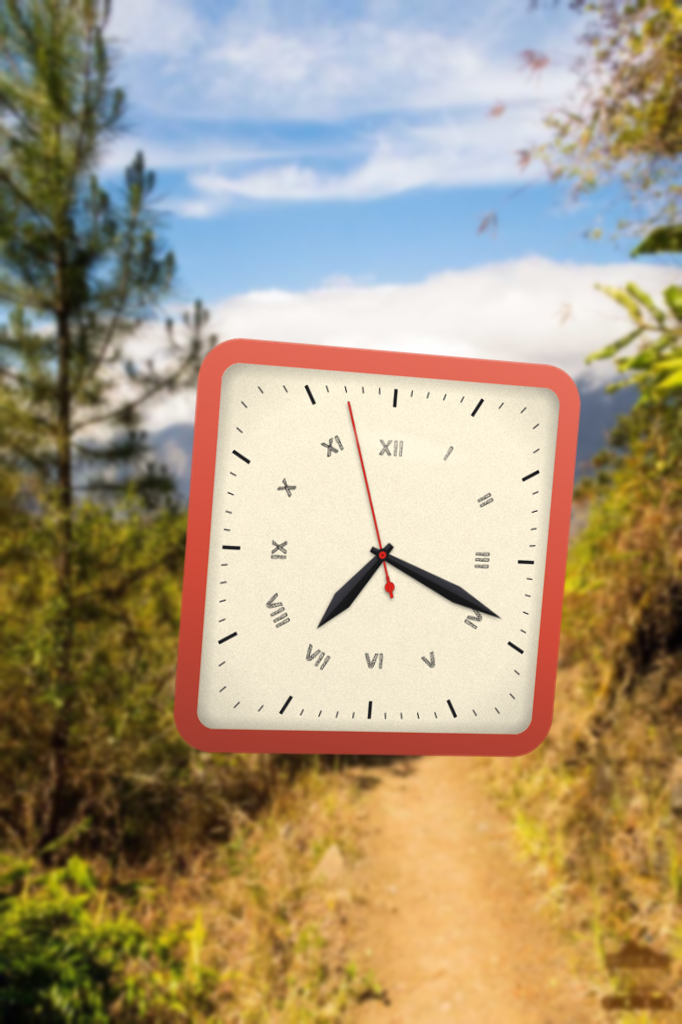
7 h 18 min 57 s
